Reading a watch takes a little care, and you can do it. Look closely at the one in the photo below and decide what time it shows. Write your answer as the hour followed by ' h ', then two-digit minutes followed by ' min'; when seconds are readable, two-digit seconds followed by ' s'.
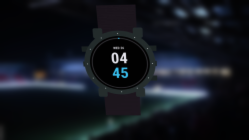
4 h 45 min
